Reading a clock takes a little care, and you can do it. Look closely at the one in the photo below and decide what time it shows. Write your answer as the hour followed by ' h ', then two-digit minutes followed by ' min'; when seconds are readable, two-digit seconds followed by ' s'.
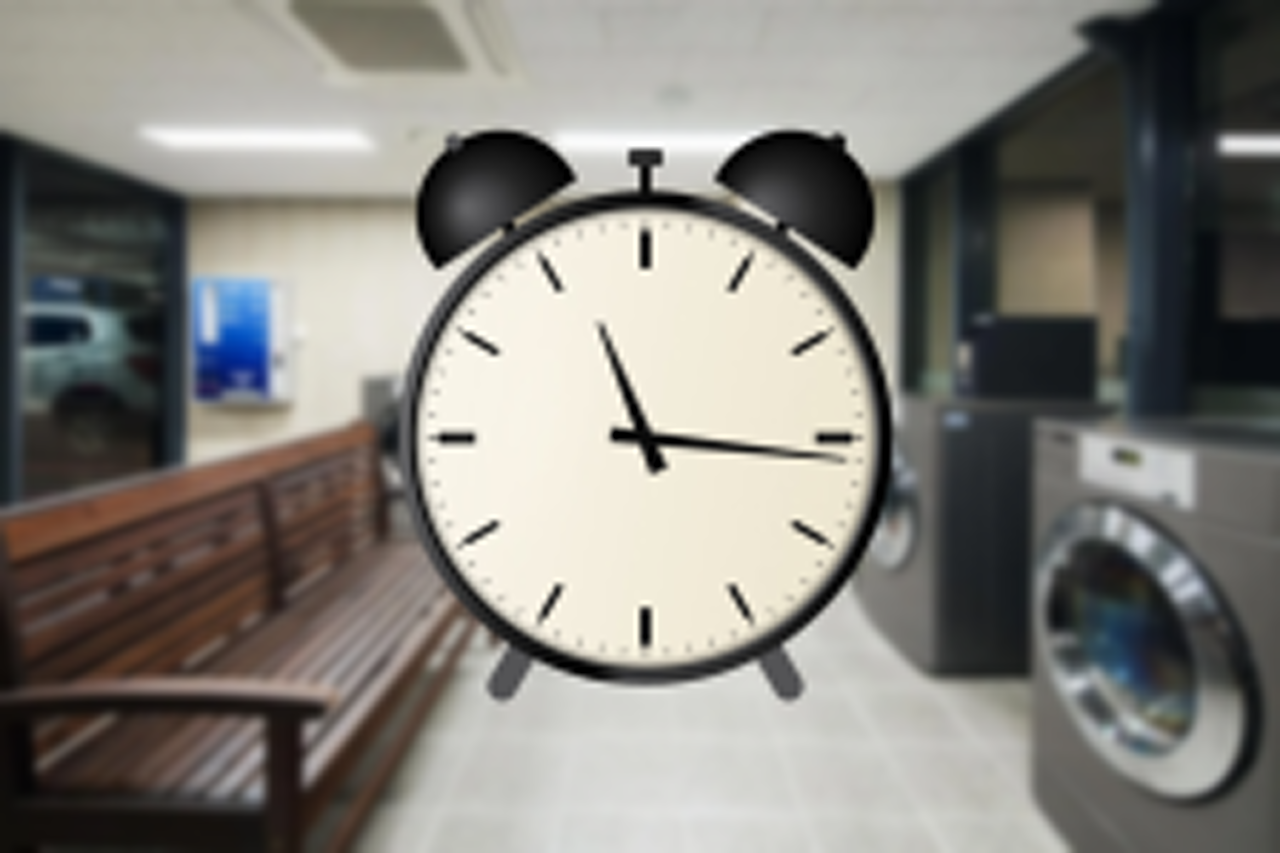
11 h 16 min
